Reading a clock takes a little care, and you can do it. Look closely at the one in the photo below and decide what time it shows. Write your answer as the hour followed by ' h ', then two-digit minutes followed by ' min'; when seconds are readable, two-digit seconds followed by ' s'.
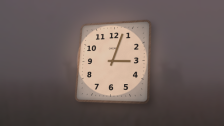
3 h 03 min
